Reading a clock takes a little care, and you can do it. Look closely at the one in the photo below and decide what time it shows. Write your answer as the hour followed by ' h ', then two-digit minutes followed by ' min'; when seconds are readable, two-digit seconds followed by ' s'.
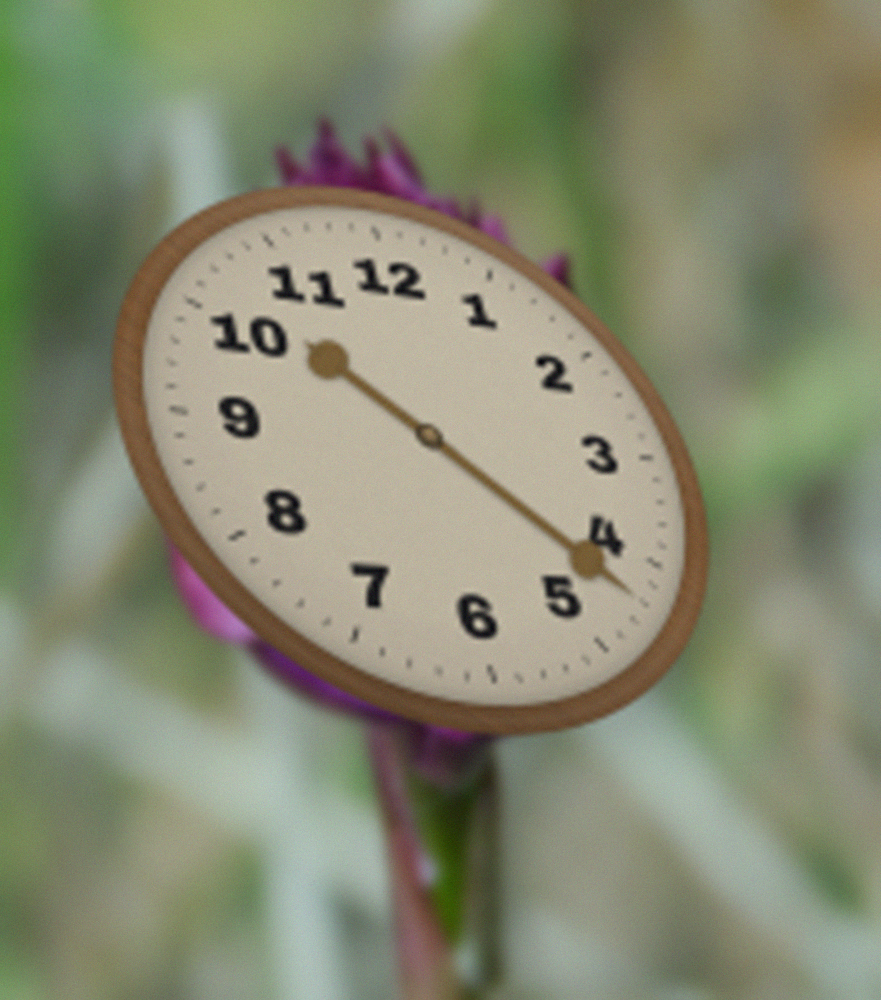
10 h 22 min
